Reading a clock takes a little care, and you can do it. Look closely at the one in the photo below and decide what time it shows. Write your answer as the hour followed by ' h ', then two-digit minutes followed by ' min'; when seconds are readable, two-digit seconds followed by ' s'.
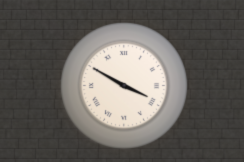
3 h 50 min
